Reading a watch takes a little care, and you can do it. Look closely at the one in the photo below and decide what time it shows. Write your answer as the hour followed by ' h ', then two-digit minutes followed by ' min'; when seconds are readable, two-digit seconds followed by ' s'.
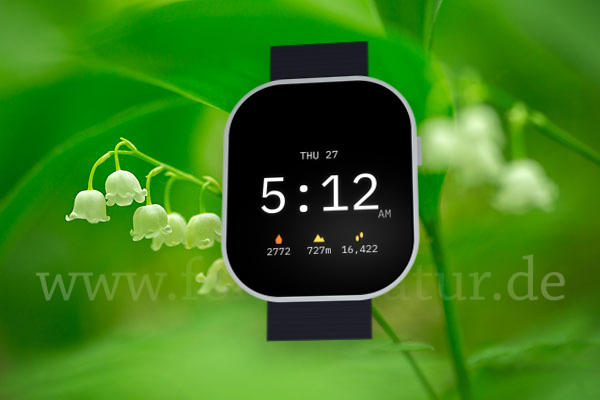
5 h 12 min
